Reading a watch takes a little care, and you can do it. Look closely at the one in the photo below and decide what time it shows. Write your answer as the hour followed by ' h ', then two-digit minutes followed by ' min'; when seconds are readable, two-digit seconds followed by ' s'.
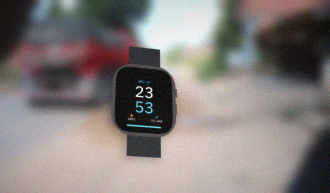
23 h 53 min
